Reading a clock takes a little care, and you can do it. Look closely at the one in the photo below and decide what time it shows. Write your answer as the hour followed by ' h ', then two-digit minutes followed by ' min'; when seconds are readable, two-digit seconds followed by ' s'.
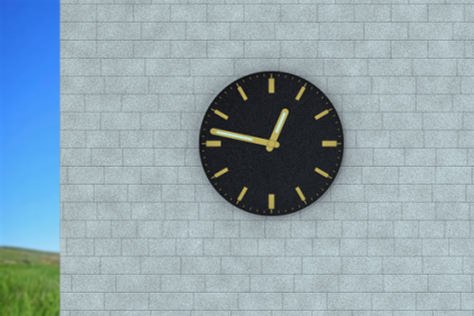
12 h 47 min
